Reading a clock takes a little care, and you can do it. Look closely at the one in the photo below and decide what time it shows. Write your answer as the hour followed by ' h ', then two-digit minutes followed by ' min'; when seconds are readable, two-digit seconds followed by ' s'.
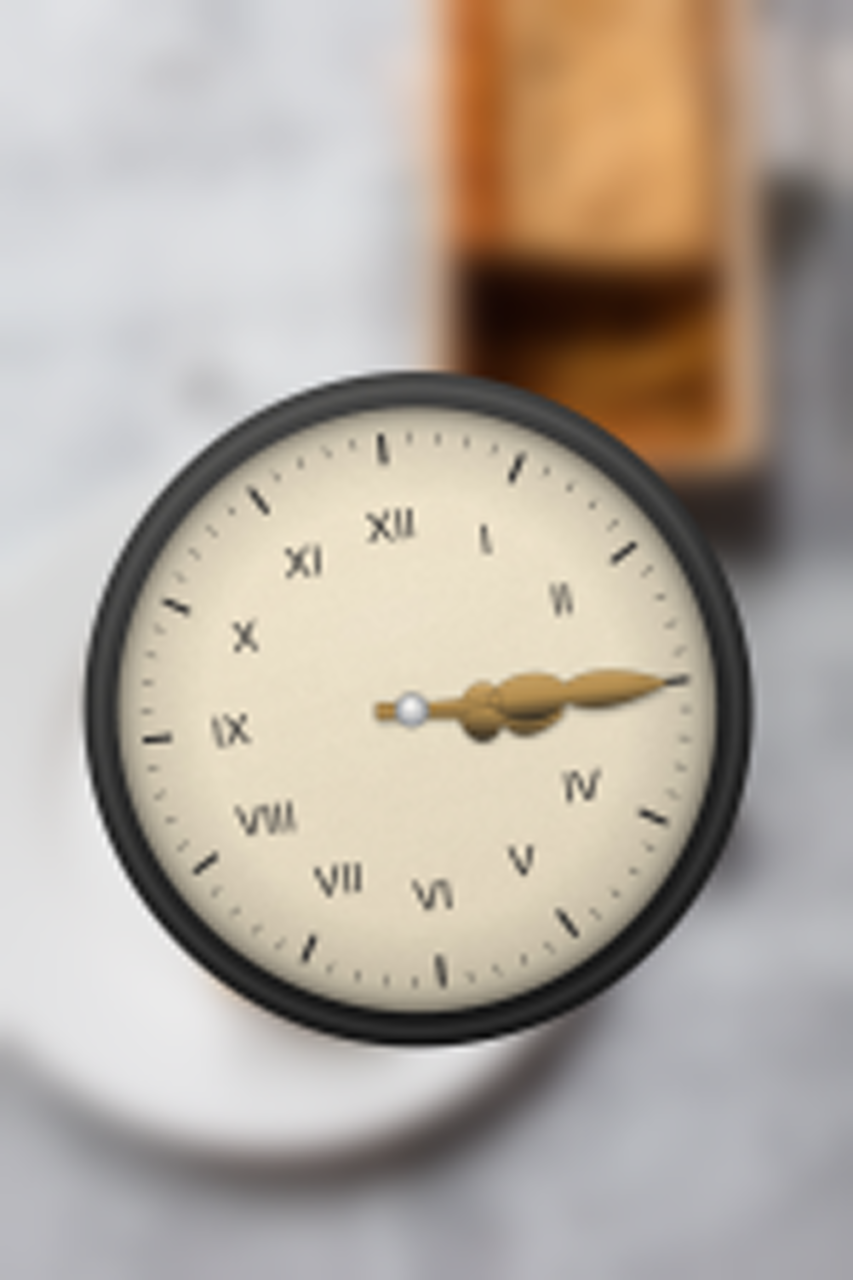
3 h 15 min
